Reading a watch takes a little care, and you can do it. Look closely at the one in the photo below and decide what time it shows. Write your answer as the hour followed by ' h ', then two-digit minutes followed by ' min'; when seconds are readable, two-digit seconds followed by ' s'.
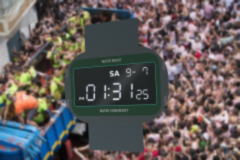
1 h 31 min
